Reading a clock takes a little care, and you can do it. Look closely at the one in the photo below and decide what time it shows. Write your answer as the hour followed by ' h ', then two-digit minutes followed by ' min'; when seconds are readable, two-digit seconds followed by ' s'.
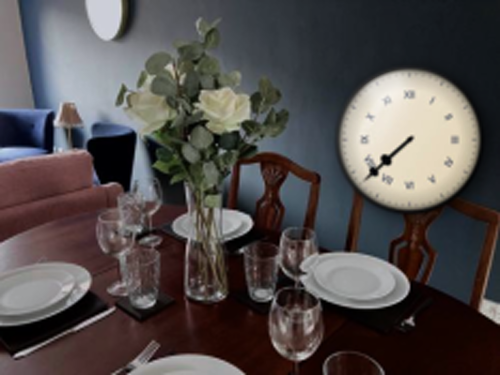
7 h 38 min
